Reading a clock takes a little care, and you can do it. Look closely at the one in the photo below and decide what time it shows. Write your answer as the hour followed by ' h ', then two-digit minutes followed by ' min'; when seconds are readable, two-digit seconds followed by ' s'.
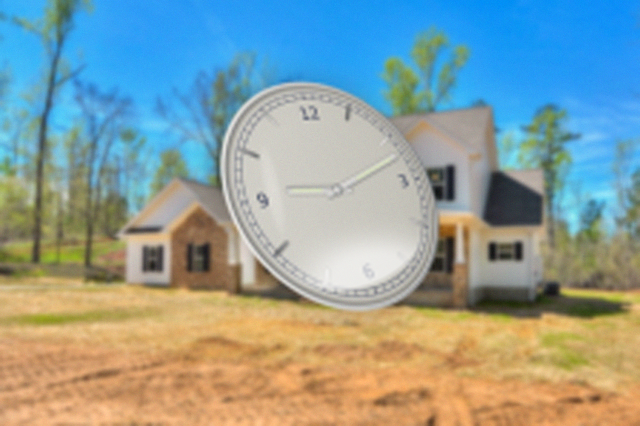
9 h 12 min
